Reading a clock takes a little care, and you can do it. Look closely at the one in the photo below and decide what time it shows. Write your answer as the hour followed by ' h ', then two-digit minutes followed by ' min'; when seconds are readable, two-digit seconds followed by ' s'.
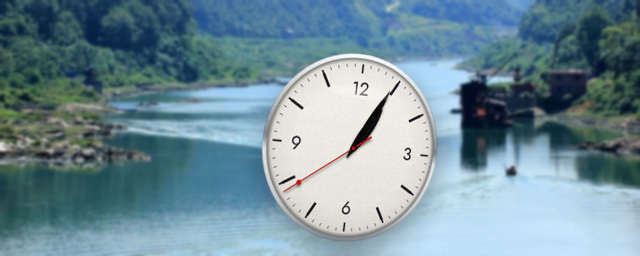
1 h 04 min 39 s
